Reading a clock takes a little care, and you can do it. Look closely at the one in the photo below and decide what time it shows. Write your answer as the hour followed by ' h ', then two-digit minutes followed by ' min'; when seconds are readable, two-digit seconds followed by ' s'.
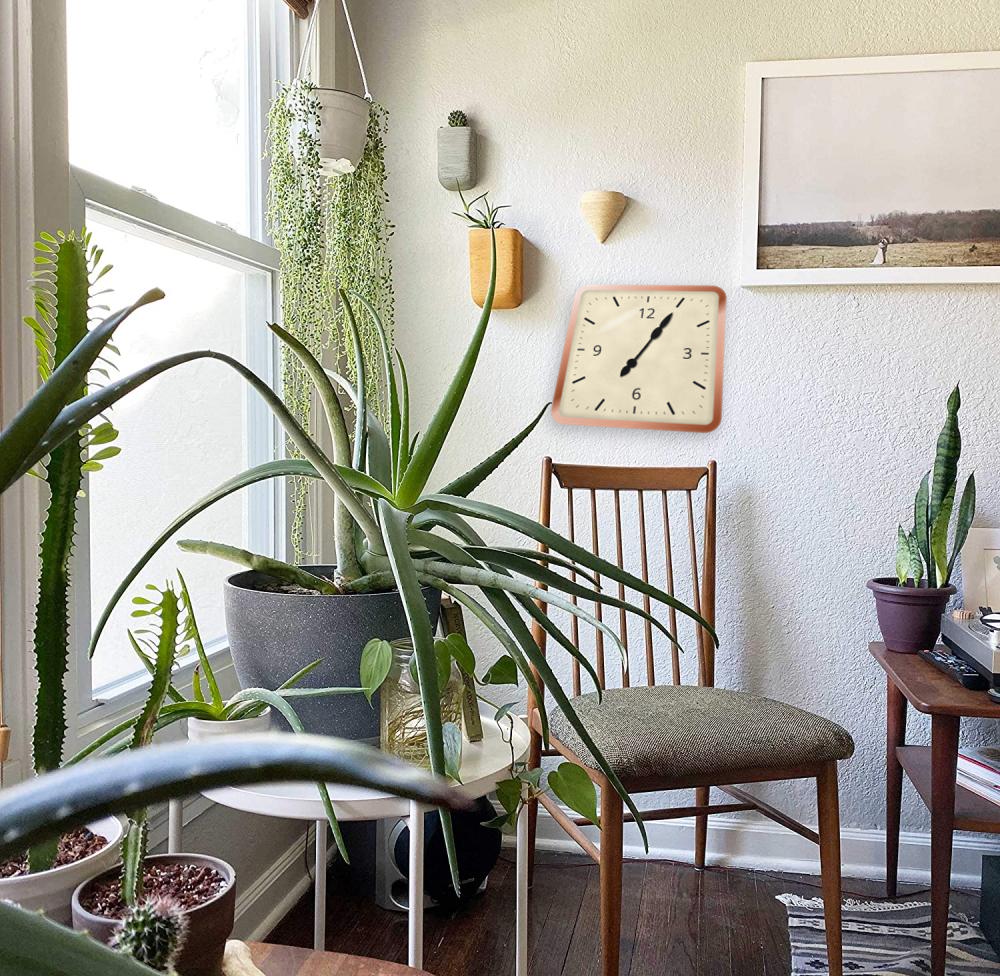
7 h 05 min
